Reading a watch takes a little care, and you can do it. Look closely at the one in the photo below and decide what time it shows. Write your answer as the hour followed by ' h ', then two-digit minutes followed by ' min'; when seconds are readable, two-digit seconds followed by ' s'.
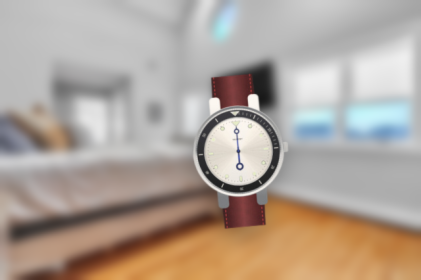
6 h 00 min
